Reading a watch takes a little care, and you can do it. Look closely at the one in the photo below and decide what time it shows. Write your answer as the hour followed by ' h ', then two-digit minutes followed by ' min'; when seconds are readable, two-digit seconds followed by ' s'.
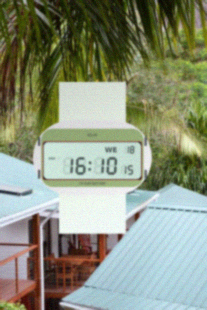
16 h 10 min
